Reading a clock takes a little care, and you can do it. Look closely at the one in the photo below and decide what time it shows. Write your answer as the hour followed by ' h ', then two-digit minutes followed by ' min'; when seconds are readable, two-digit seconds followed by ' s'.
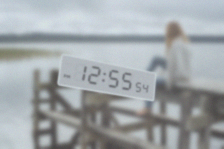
12 h 55 min
